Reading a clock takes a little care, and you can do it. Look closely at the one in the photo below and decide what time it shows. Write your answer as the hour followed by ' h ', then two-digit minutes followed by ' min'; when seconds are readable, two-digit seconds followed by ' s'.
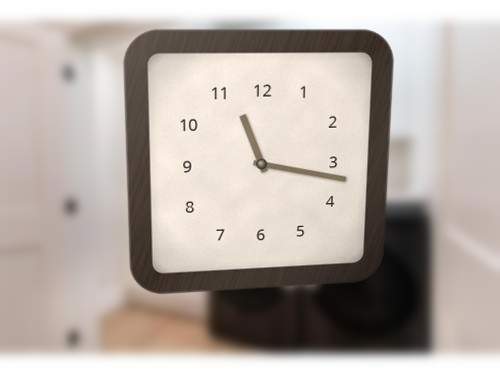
11 h 17 min
